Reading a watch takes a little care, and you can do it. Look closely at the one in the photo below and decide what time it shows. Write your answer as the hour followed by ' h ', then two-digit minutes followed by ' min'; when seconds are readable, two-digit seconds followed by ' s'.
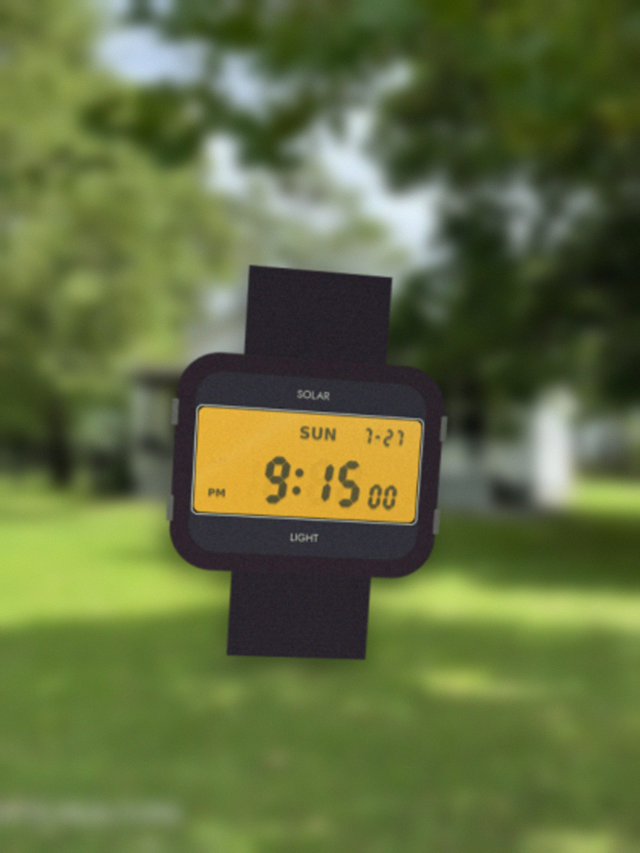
9 h 15 min 00 s
